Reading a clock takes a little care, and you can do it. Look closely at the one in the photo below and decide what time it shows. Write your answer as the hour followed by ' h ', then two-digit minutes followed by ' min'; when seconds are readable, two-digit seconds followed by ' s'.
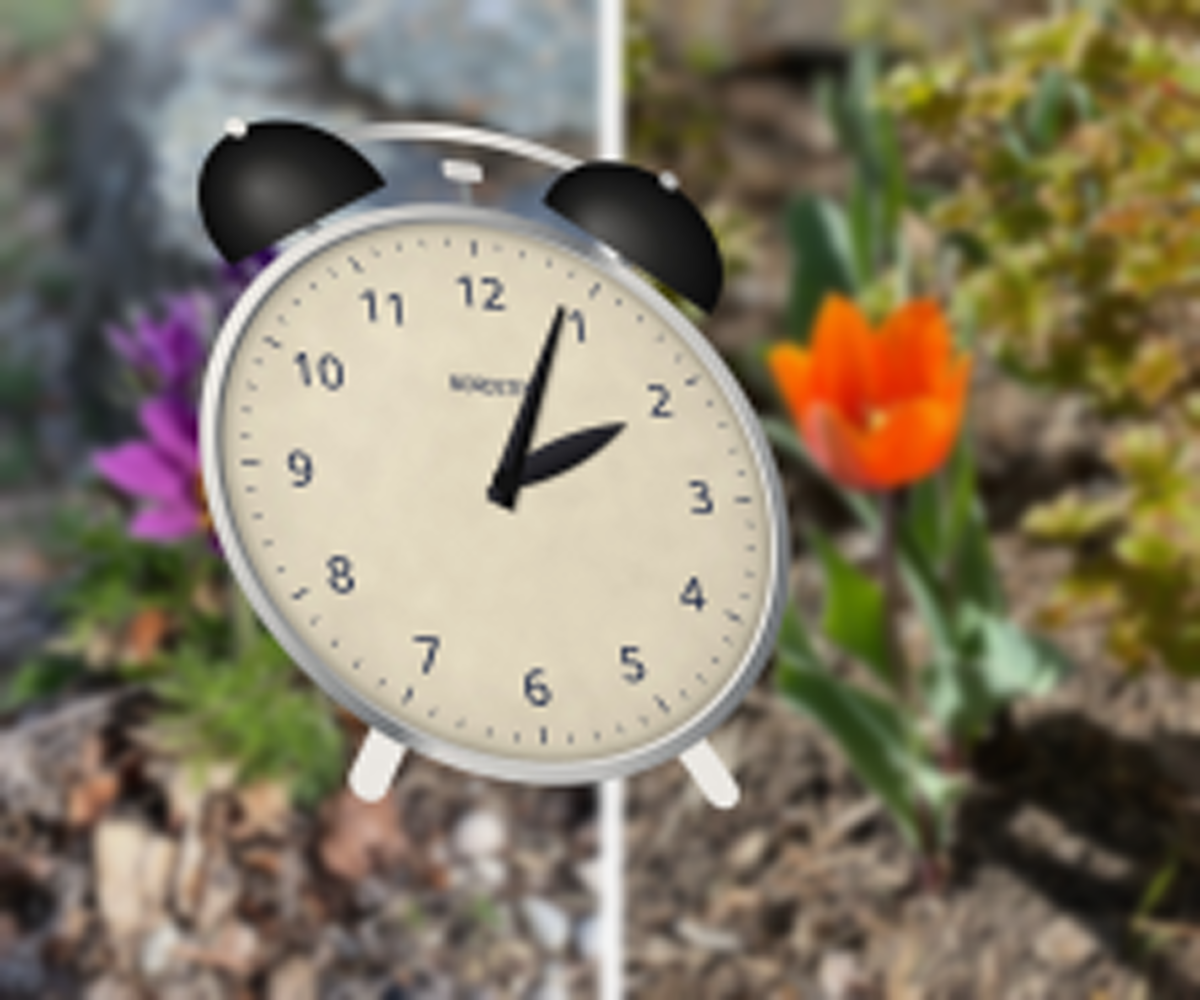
2 h 04 min
